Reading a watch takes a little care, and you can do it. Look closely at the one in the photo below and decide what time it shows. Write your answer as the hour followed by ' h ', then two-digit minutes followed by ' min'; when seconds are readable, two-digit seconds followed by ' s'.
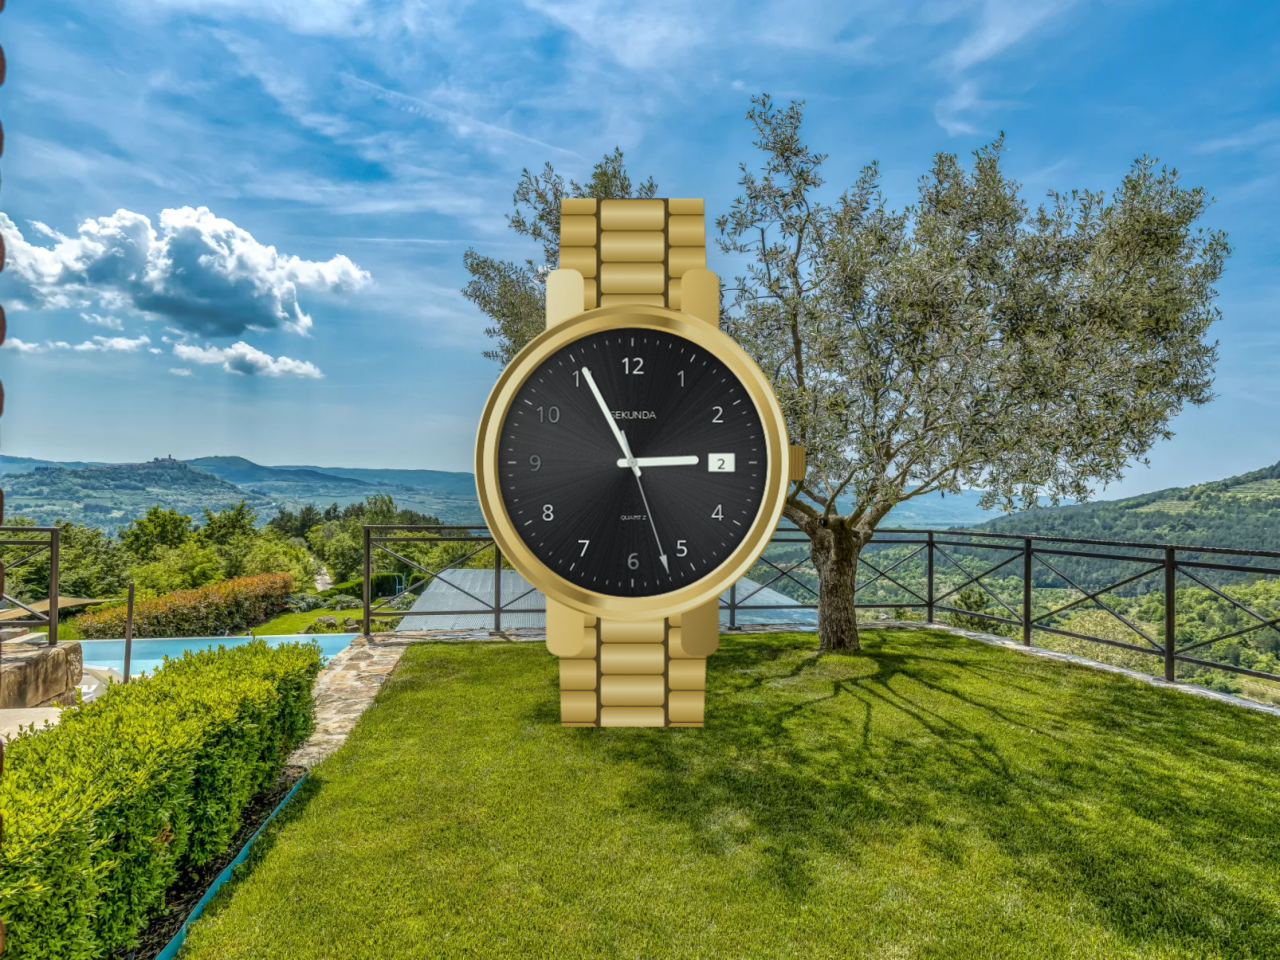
2 h 55 min 27 s
